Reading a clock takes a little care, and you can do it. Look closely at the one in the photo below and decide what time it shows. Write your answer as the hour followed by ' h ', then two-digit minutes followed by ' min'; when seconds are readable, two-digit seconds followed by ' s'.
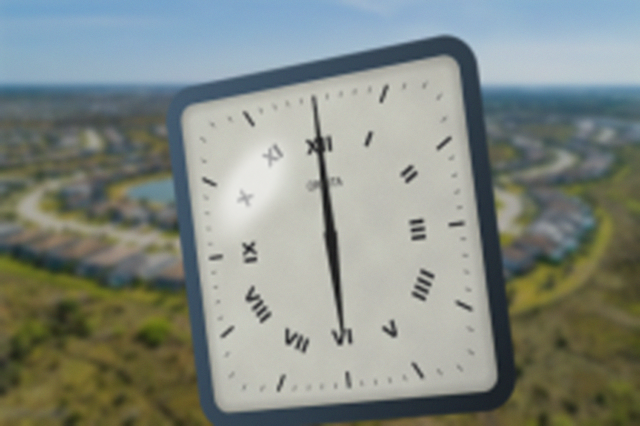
6 h 00 min
